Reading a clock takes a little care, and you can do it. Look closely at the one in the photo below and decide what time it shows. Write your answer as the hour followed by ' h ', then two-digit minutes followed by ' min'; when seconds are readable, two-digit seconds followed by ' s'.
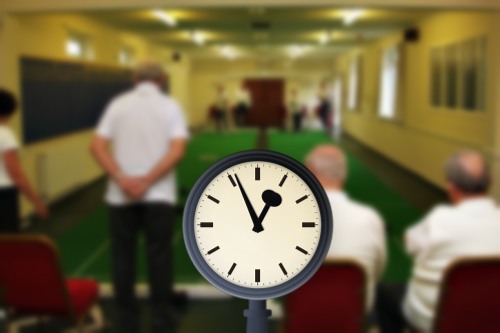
12 h 56 min
